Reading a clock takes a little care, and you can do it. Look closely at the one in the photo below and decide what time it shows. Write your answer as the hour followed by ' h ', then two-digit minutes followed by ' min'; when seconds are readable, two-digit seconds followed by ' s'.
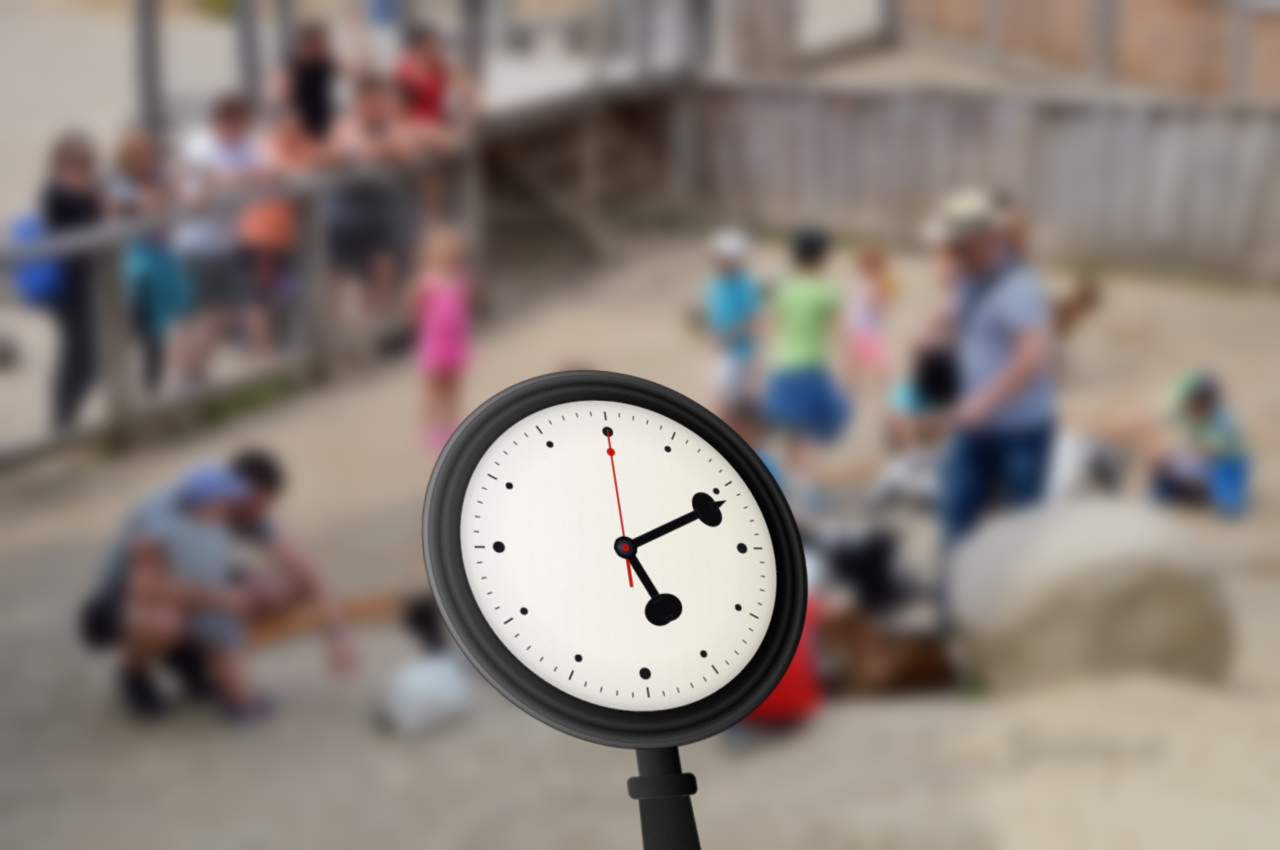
5 h 11 min 00 s
